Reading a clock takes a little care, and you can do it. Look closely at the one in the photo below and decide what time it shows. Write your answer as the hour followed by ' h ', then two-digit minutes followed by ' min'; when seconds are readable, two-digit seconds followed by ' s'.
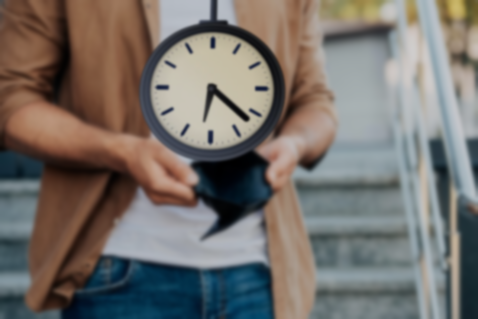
6 h 22 min
